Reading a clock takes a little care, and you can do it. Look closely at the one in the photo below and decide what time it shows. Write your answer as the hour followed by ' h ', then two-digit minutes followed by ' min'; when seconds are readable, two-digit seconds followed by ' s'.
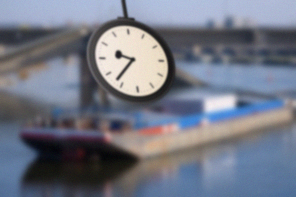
9 h 37 min
